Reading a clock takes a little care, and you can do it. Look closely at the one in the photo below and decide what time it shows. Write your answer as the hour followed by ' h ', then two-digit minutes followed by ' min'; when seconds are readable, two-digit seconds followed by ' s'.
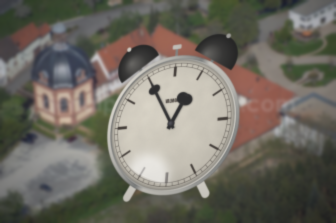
12 h 55 min
